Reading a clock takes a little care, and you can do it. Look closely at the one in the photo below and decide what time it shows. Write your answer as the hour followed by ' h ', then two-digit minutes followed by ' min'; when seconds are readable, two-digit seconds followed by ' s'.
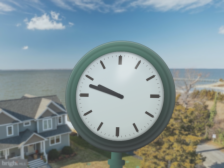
9 h 48 min
